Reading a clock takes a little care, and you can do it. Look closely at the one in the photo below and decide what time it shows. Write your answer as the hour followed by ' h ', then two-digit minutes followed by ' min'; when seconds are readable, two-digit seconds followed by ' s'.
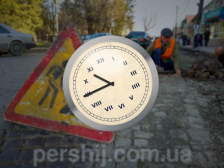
10 h 45 min
